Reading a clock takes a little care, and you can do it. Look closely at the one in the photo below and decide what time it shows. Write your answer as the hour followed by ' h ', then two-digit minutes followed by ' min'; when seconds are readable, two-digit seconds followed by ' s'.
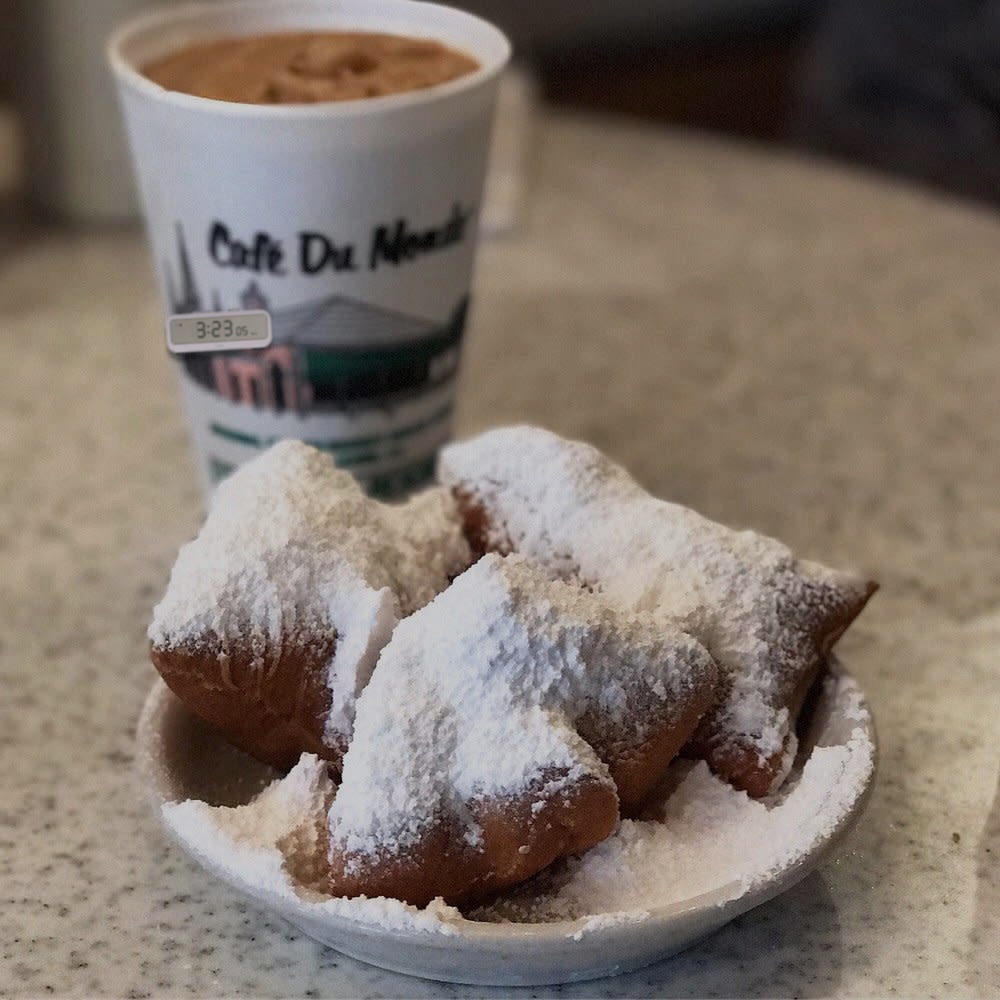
3 h 23 min
